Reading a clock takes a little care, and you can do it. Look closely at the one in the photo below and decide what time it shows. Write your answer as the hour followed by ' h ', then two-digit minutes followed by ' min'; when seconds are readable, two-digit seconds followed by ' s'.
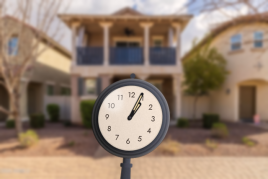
1 h 04 min
